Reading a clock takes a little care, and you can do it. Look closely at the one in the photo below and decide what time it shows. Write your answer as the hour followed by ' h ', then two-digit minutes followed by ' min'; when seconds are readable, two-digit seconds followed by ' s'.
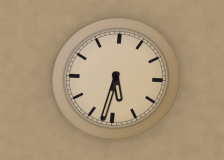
5 h 32 min
